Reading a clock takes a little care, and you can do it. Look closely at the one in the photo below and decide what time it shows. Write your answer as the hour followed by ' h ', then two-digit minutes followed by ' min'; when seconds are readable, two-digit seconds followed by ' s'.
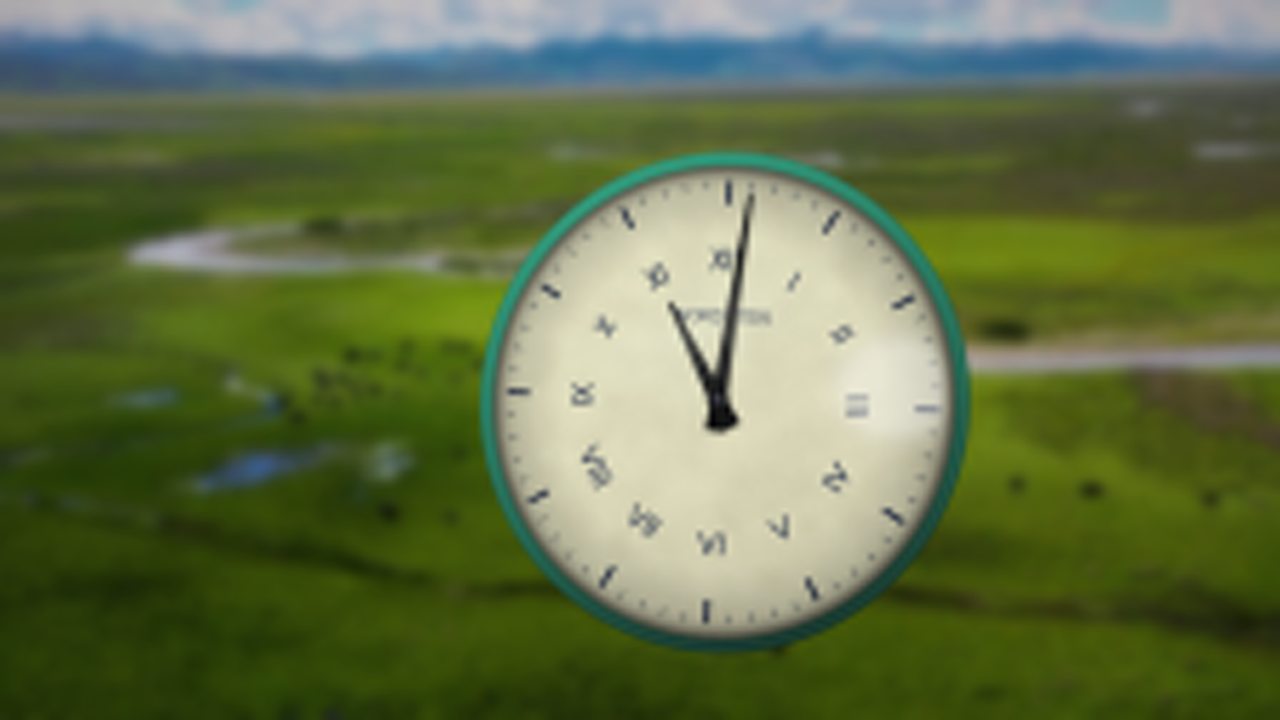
11 h 01 min
